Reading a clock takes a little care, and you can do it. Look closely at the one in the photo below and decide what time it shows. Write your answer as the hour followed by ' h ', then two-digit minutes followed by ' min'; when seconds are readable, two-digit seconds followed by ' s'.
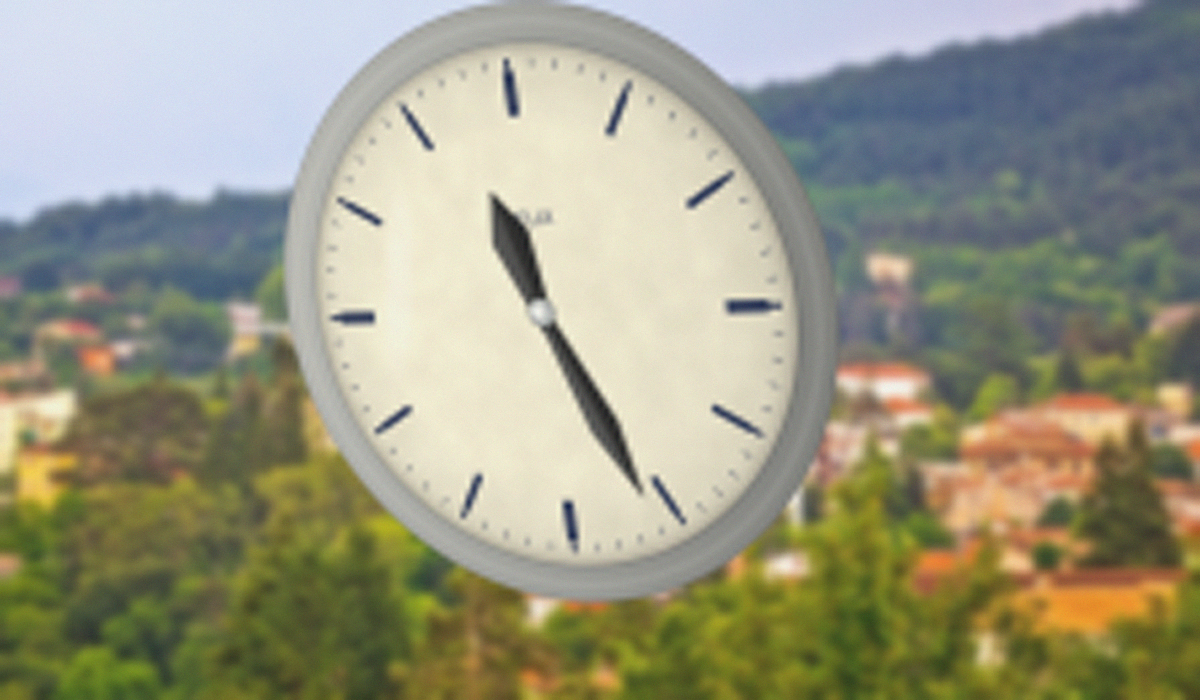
11 h 26 min
